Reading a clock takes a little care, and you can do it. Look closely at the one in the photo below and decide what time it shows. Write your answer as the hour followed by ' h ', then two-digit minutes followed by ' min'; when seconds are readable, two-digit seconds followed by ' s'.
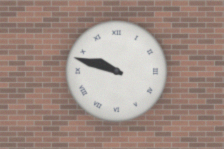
9 h 48 min
